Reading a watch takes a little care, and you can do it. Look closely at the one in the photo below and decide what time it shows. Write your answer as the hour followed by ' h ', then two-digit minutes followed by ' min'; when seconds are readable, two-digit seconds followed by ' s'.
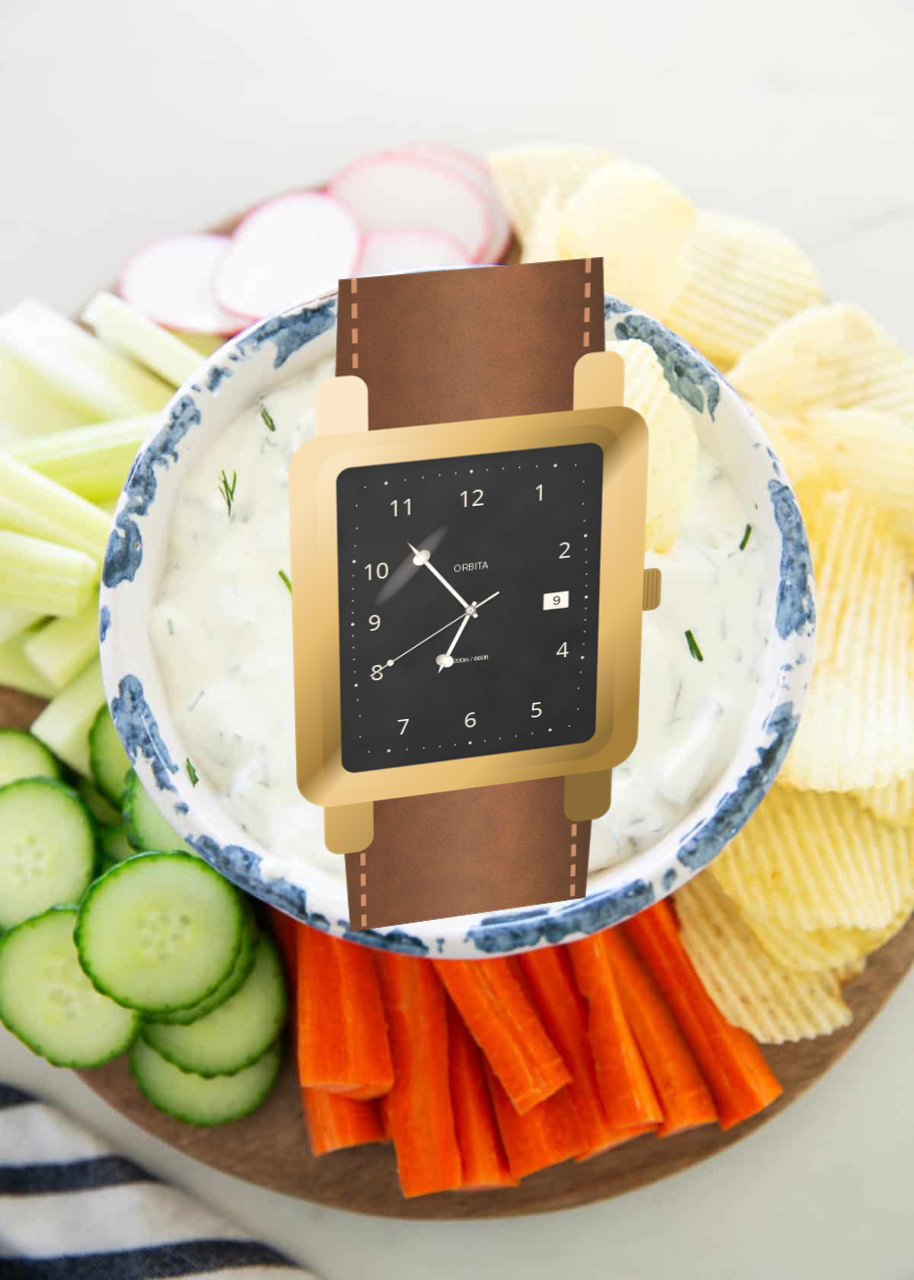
6 h 53 min 40 s
